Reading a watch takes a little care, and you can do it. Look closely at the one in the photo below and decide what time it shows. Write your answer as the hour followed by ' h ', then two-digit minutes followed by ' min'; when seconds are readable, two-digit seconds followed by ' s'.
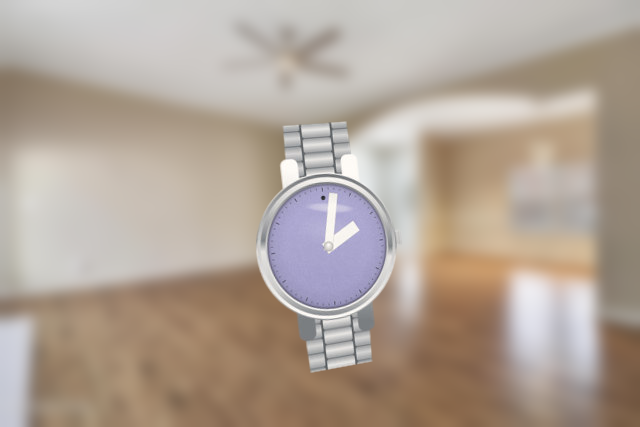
2 h 02 min
